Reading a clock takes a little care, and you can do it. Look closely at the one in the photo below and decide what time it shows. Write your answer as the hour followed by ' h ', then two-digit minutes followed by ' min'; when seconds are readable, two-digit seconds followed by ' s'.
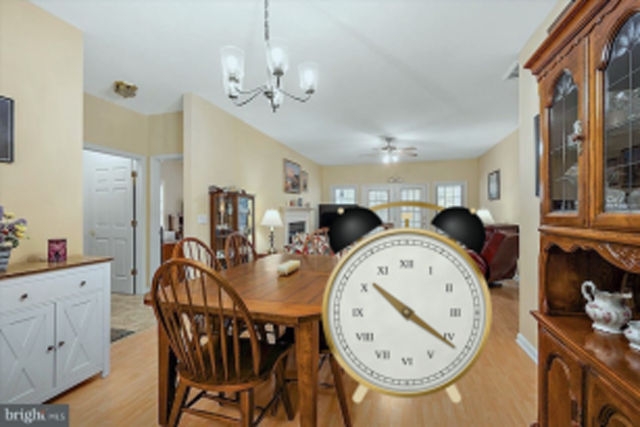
10 h 21 min
